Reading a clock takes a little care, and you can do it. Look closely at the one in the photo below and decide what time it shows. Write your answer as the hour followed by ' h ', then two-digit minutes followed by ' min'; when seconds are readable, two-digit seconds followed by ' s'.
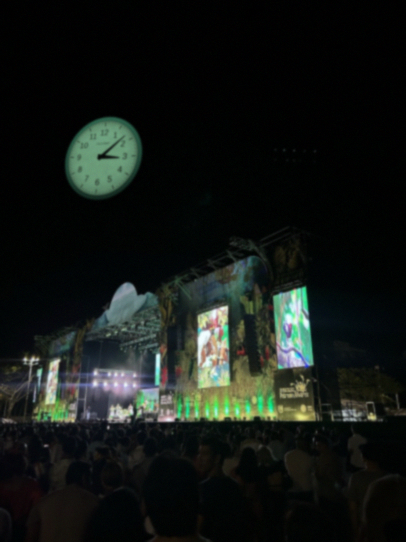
3 h 08 min
